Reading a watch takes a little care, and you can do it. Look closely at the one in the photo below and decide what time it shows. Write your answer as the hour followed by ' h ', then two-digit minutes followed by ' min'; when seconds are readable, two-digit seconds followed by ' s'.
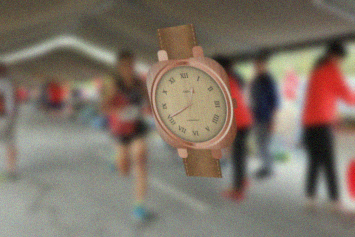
12 h 41 min
